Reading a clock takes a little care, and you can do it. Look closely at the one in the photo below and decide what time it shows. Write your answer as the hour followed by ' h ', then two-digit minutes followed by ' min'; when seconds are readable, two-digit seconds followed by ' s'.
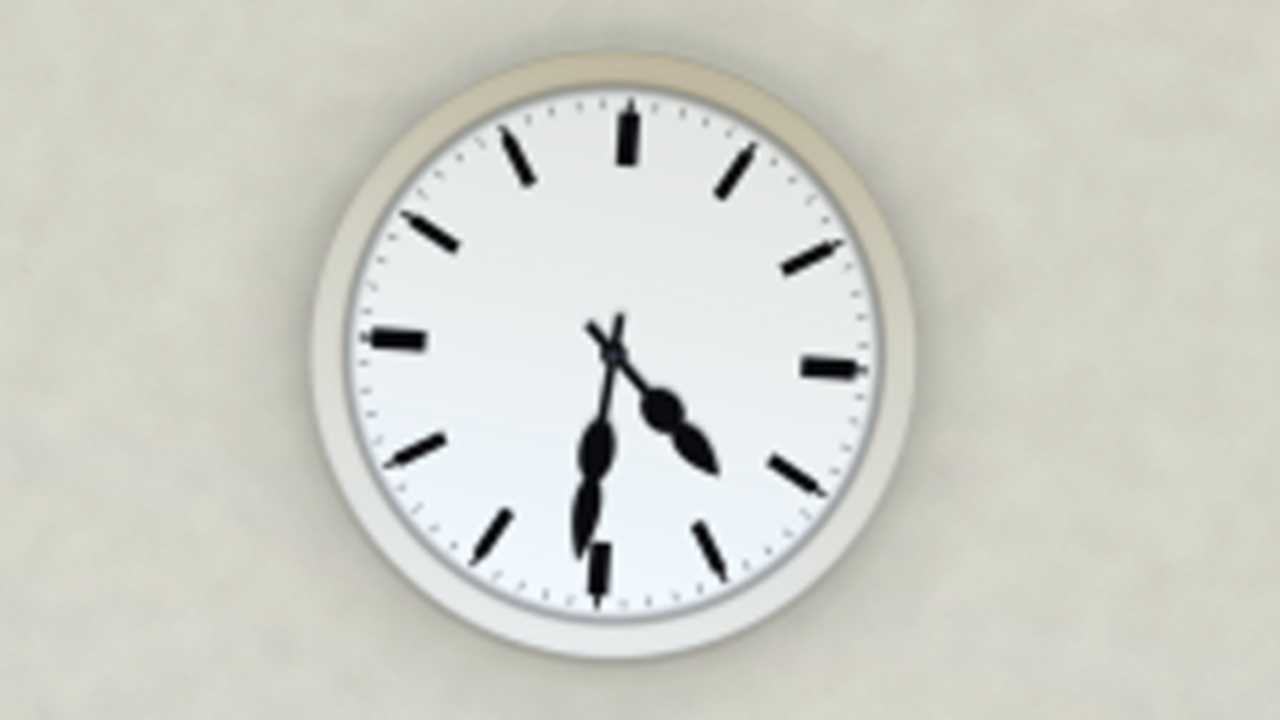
4 h 31 min
